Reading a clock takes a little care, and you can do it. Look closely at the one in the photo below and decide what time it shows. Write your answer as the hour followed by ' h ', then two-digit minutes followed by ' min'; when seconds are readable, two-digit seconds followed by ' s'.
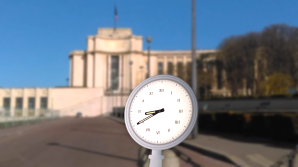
8 h 40 min
